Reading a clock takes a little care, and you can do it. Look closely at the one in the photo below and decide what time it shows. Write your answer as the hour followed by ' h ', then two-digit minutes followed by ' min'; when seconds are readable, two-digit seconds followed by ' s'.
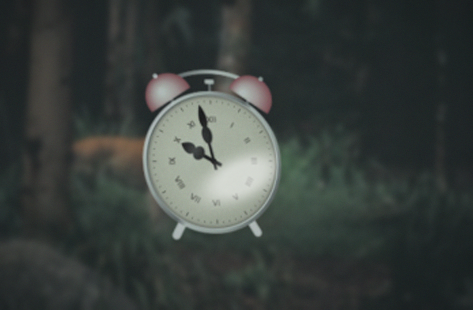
9 h 58 min
